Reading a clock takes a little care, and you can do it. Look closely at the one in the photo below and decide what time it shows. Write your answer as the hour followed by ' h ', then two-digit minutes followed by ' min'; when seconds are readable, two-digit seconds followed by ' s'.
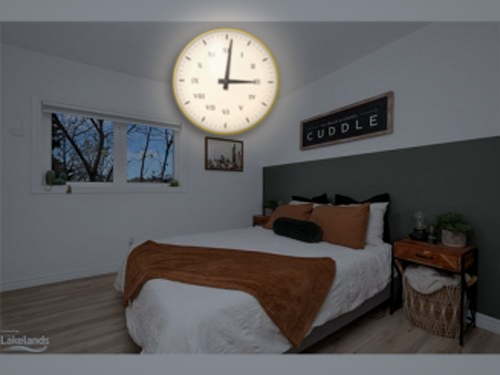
3 h 01 min
